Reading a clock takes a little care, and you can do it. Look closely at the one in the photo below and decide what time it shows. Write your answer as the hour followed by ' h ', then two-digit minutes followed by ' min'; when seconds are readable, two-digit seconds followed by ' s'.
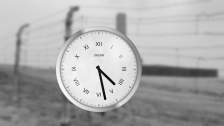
4 h 28 min
